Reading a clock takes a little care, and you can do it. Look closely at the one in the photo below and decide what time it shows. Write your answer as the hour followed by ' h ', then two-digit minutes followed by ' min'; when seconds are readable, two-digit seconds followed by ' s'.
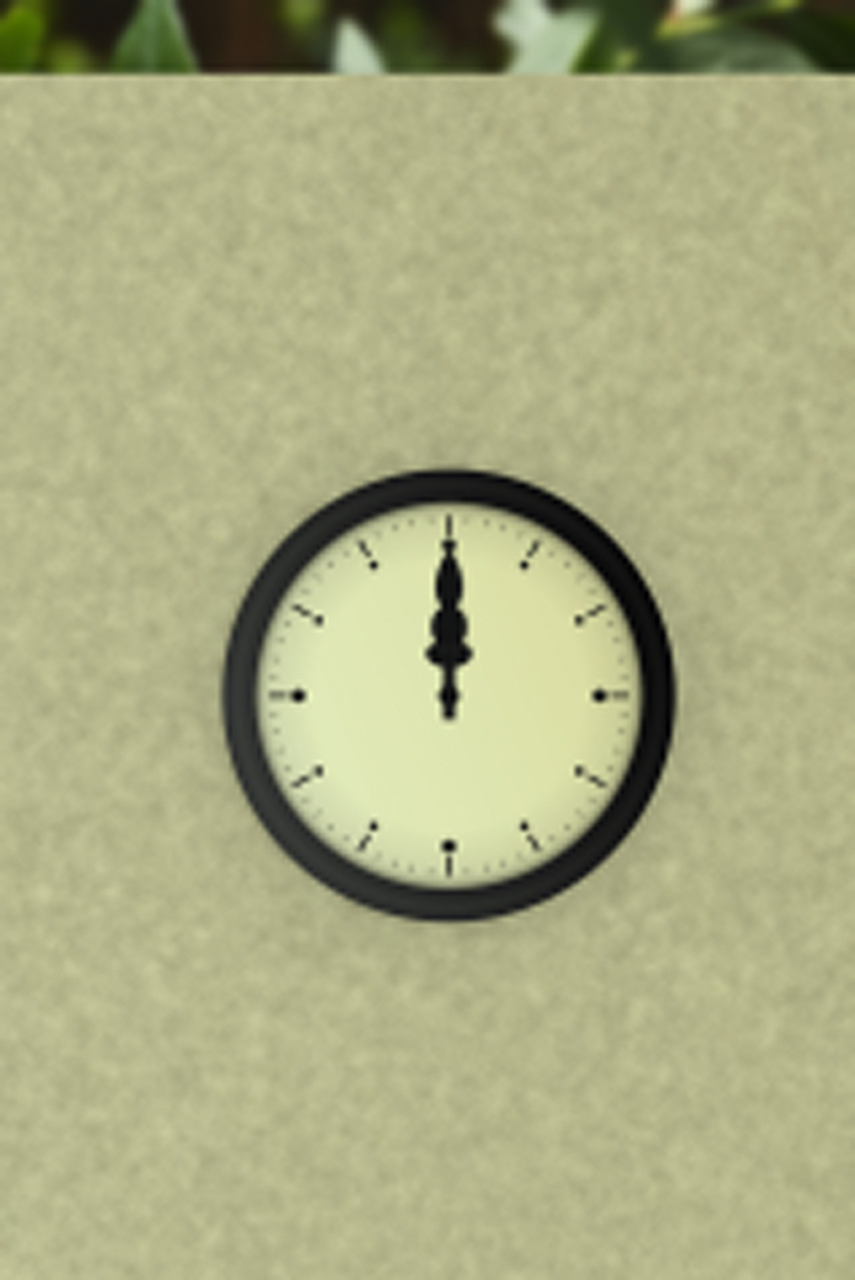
12 h 00 min
